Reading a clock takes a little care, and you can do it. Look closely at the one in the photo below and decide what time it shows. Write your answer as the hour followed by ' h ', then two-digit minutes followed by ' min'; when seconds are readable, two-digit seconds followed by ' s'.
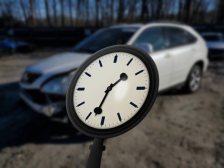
1 h 33 min
